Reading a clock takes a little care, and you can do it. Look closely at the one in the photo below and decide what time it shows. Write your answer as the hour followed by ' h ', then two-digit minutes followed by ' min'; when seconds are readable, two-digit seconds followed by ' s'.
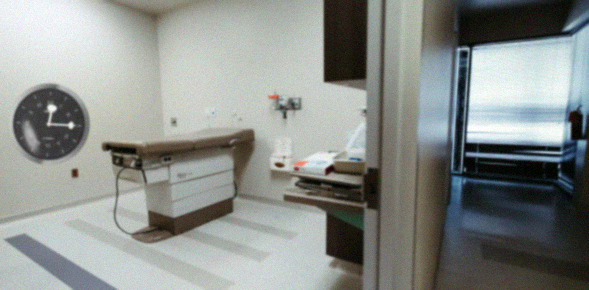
12 h 15 min
